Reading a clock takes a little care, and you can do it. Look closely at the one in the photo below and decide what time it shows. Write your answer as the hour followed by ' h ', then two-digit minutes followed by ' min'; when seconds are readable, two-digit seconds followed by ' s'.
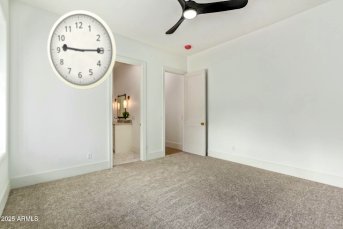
9 h 15 min
